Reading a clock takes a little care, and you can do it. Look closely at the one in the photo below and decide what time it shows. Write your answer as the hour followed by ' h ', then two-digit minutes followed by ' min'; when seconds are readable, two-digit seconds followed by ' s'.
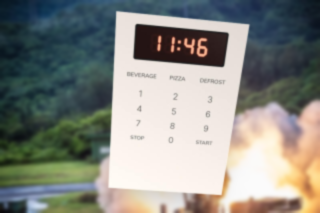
11 h 46 min
